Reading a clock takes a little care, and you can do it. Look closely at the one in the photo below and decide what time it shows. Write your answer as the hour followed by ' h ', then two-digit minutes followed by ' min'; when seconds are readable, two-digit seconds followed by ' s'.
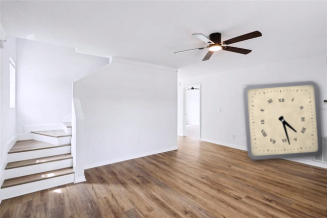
4 h 28 min
